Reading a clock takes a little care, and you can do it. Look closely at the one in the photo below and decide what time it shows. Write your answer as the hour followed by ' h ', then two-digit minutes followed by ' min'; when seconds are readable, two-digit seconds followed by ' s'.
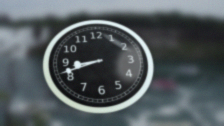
8 h 42 min
